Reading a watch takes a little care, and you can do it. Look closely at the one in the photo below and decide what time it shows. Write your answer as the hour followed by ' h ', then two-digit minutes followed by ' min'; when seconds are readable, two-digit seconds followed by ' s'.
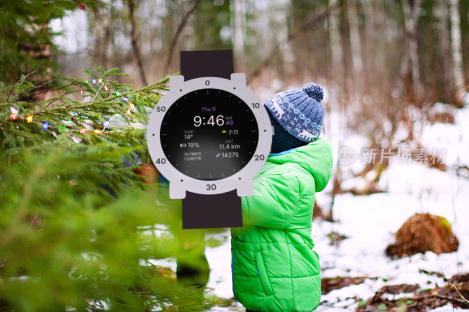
9 h 46 min
